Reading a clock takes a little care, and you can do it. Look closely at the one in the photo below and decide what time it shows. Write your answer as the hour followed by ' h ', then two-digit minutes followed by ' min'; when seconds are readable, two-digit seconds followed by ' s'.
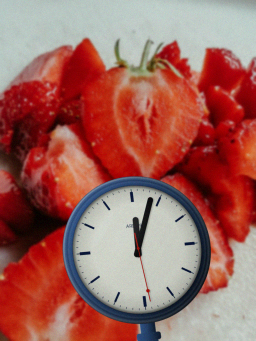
12 h 03 min 29 s
